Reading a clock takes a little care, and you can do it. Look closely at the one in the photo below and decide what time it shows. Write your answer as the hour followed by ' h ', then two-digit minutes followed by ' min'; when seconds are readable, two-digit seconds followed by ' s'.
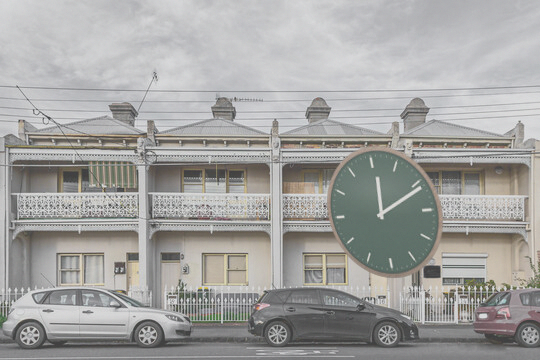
12 h 11 min
